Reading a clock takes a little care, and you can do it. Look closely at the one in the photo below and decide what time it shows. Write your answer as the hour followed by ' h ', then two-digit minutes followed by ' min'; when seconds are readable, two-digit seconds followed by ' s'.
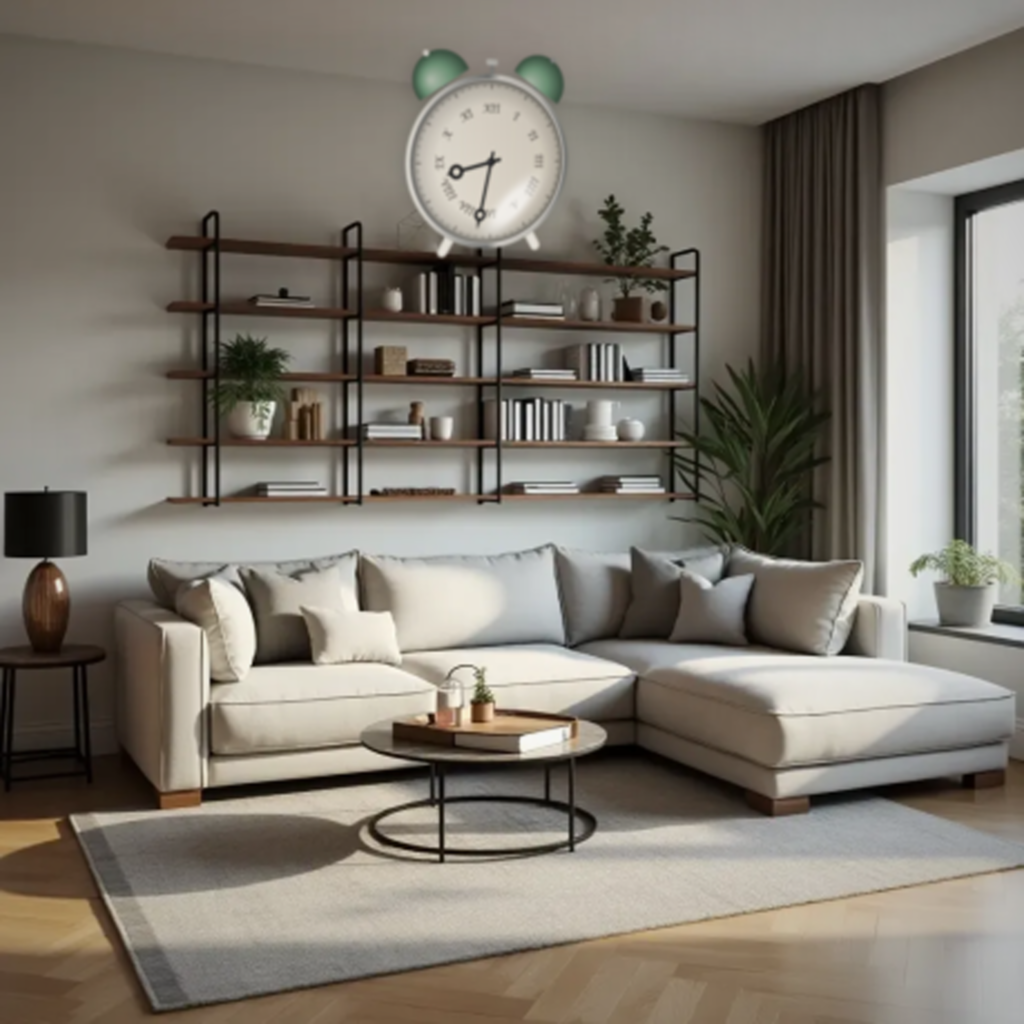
8 h 32 min
